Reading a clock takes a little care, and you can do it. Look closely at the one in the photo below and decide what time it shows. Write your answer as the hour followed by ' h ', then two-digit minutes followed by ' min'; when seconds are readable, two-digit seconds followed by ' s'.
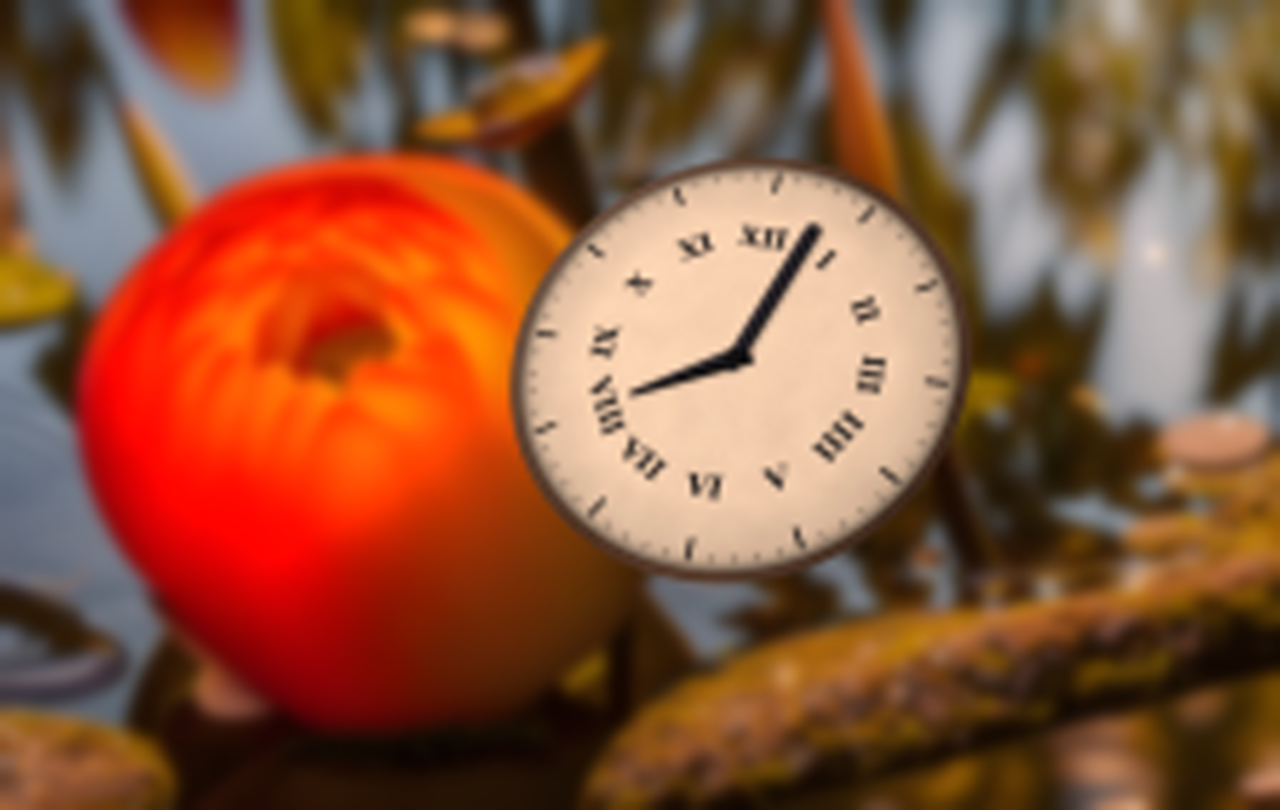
8 h 03 min
